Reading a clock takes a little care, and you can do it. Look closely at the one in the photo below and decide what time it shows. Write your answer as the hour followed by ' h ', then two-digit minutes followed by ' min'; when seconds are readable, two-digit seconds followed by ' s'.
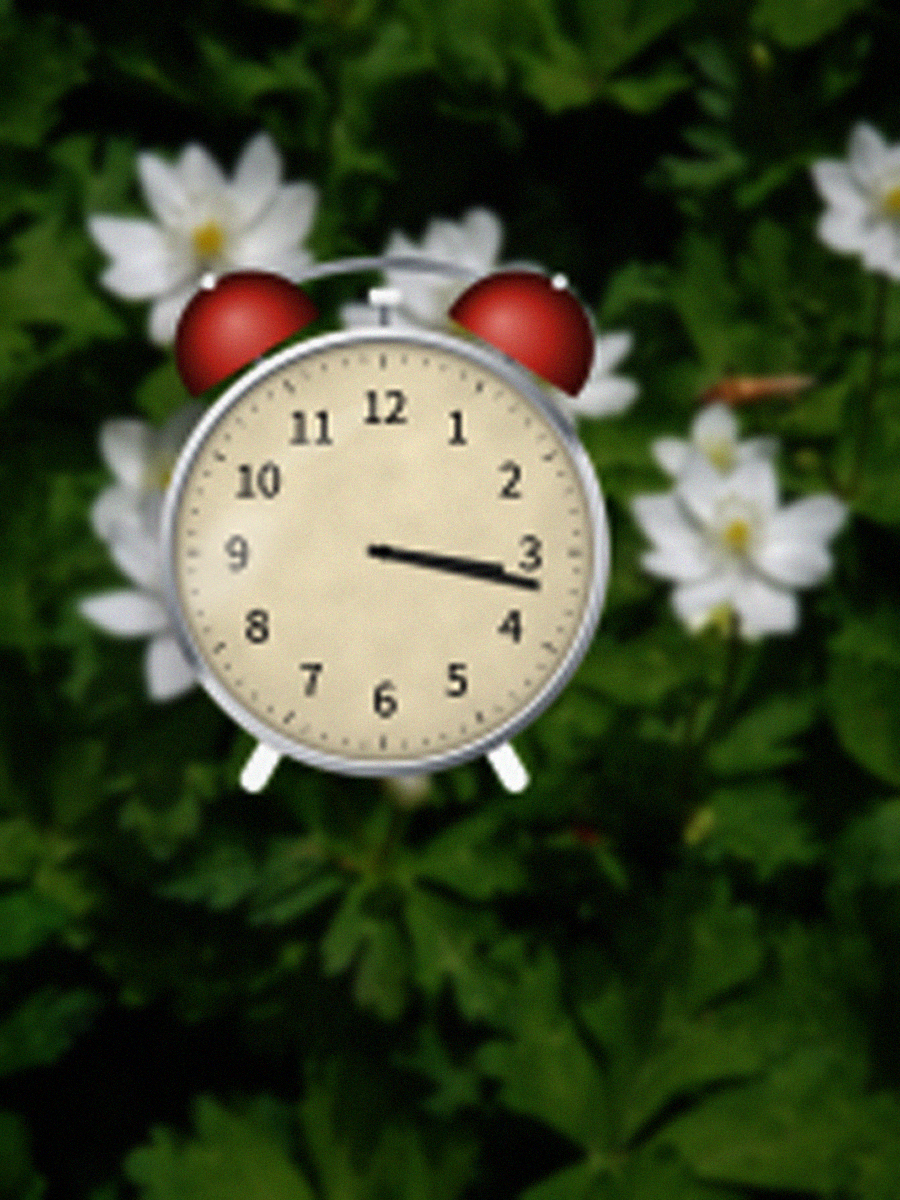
3 h 17 min
